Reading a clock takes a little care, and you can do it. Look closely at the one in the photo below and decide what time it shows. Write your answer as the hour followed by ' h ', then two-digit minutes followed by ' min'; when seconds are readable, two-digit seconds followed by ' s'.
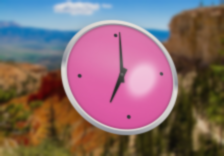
7 h 01 min
